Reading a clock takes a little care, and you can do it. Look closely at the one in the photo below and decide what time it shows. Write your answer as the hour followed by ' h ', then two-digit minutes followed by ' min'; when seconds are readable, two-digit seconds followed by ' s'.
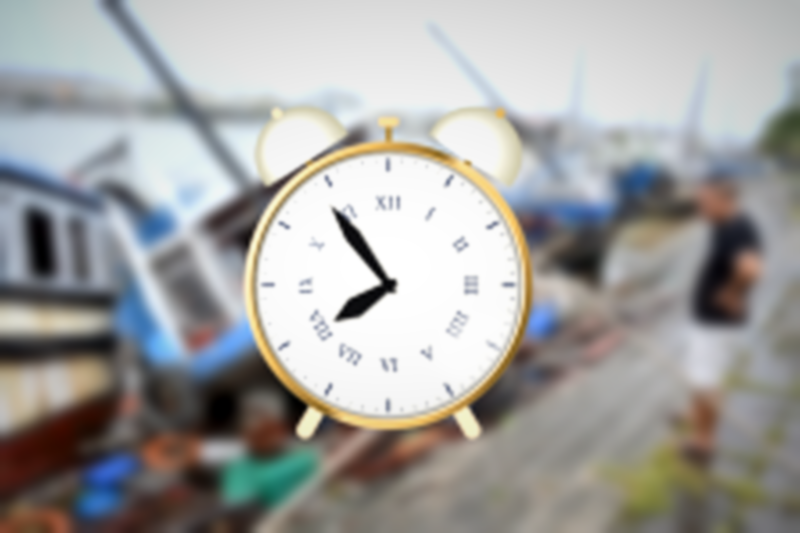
7 h 54 min
